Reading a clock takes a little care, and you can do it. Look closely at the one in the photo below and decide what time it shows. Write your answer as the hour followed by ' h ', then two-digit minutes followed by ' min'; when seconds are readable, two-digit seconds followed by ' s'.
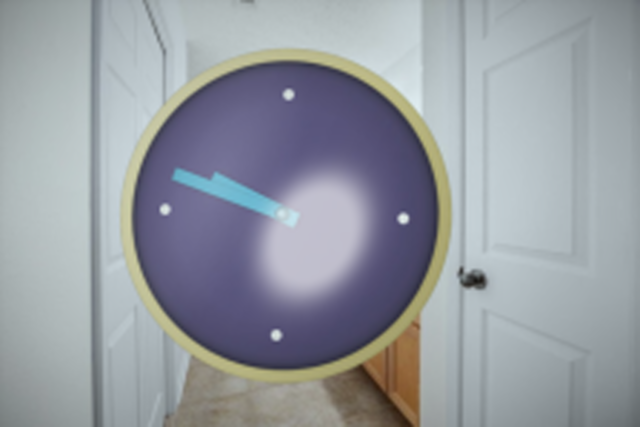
9 h 48 min
